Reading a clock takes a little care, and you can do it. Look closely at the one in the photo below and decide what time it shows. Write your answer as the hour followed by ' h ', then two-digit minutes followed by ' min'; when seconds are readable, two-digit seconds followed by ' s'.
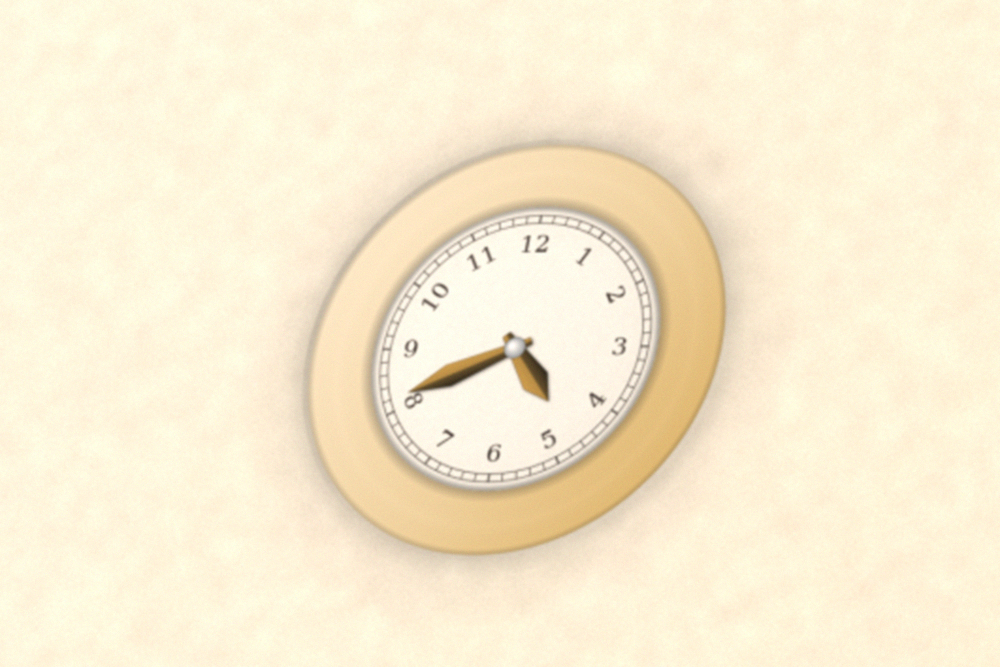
4 h 41 min
